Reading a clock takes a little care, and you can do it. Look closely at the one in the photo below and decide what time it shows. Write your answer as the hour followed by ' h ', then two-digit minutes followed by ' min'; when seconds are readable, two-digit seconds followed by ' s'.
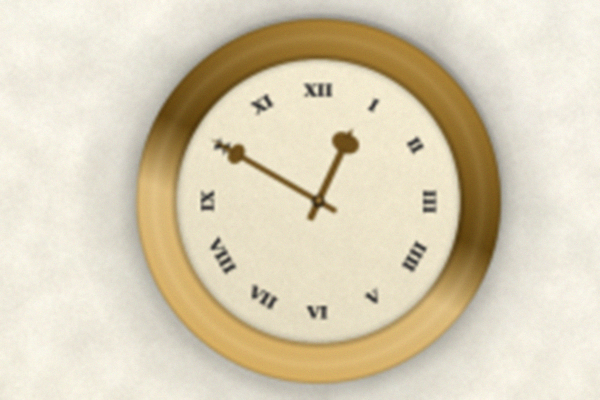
12 h 50 min
